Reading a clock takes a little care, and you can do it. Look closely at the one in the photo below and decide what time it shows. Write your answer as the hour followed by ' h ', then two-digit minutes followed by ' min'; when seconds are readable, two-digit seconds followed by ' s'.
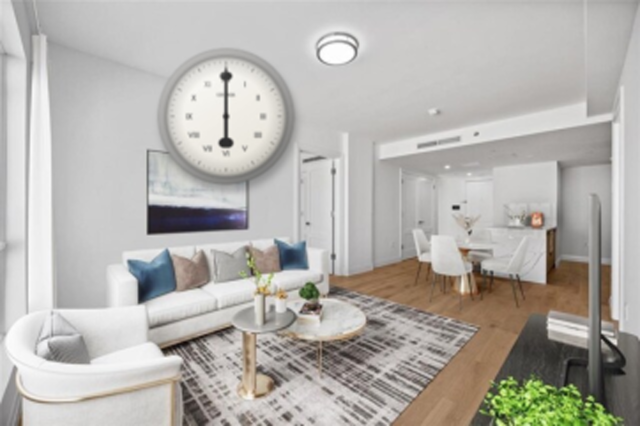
6 h 00 min
